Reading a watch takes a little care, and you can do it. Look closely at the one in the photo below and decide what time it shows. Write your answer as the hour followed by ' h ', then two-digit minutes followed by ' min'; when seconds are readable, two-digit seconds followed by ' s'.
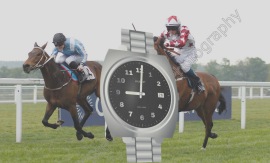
9 h 01 min
